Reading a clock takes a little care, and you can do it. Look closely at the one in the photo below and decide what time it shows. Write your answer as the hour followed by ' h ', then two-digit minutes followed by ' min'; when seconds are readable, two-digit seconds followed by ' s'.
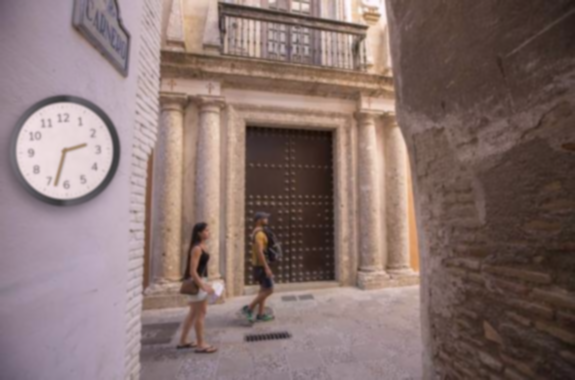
2 h 33 min
